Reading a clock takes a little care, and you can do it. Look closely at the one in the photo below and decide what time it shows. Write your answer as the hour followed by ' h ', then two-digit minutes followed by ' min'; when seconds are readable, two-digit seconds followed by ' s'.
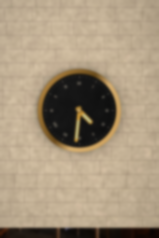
4 h 31 min
